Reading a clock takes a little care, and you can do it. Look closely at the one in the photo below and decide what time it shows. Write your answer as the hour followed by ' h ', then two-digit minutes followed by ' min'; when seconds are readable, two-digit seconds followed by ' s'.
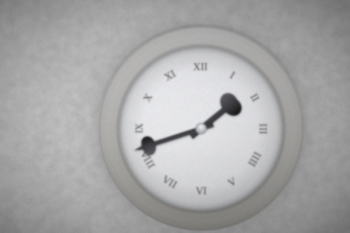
1 h 42 min
